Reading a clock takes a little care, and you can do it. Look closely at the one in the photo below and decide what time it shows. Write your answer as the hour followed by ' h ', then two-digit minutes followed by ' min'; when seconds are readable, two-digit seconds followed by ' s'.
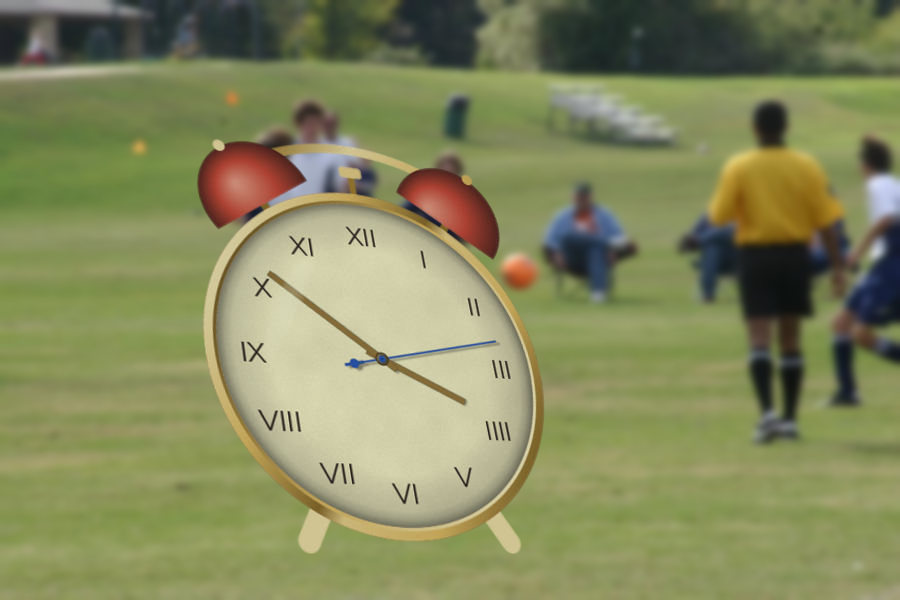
3 h 51 min 13 s
